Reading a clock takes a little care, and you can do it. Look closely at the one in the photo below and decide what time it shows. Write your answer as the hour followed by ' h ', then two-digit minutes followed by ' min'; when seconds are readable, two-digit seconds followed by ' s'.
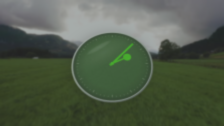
2 h 07 min
